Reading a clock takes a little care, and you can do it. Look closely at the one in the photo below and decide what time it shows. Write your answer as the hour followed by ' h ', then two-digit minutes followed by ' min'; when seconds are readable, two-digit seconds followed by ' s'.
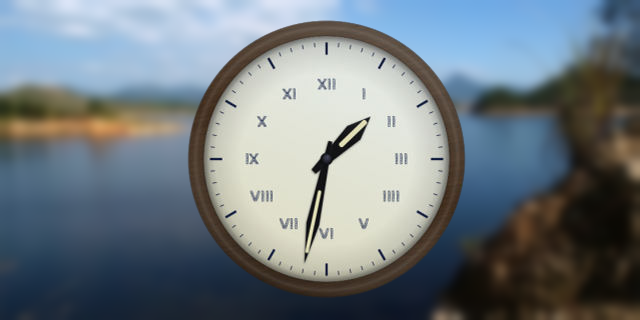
1 h 32 min
